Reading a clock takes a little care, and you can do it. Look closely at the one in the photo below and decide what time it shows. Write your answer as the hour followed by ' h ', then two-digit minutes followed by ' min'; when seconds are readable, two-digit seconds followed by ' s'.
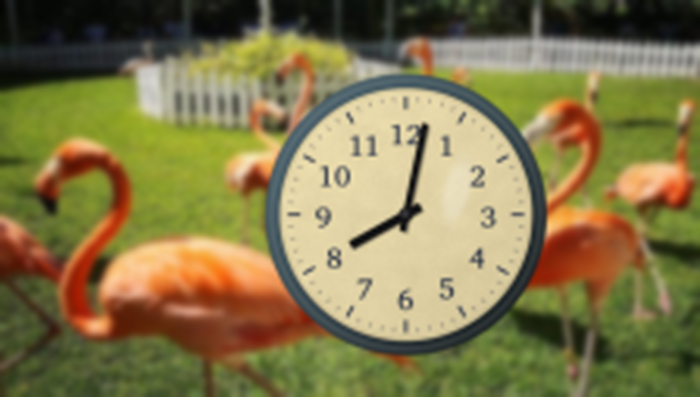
8 h 02 min
